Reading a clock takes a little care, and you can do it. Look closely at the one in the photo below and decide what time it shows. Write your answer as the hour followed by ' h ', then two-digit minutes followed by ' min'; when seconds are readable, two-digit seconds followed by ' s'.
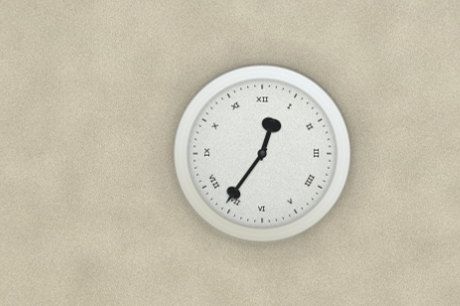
12 h 36 min
